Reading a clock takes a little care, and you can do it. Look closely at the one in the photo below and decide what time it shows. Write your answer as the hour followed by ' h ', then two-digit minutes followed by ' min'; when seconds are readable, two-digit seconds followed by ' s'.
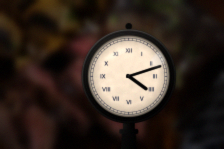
4 h 12 min
